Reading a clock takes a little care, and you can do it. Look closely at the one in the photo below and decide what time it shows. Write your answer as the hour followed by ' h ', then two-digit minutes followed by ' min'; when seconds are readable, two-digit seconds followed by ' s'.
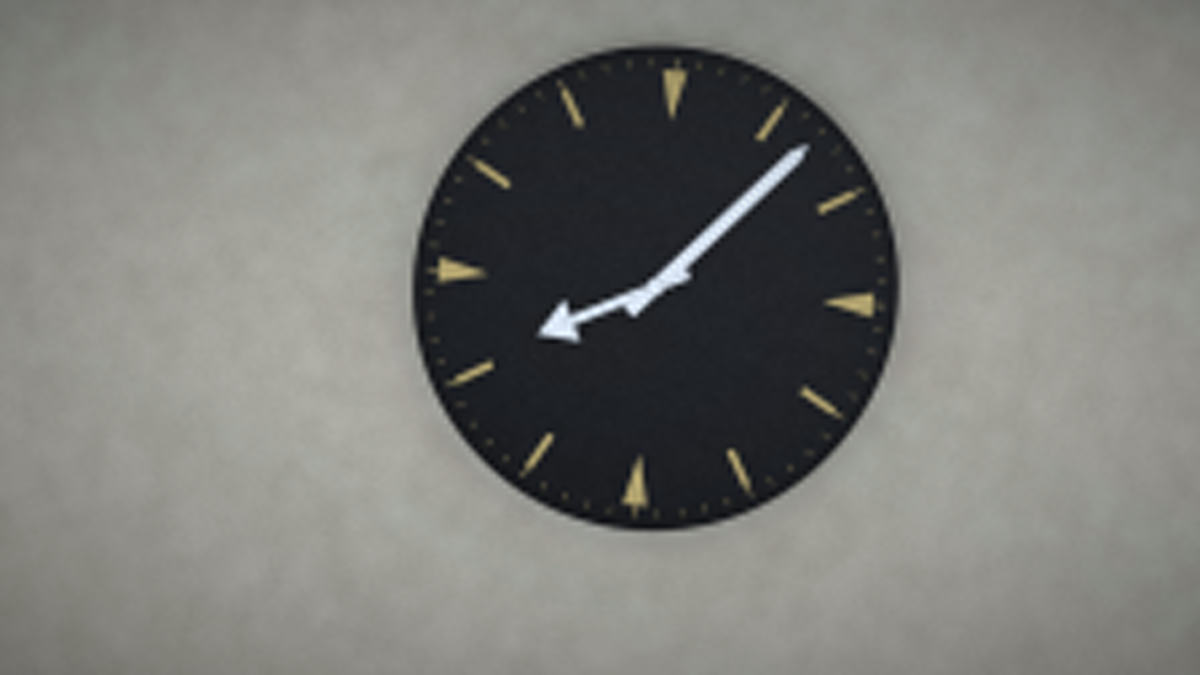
8 h 07 min
